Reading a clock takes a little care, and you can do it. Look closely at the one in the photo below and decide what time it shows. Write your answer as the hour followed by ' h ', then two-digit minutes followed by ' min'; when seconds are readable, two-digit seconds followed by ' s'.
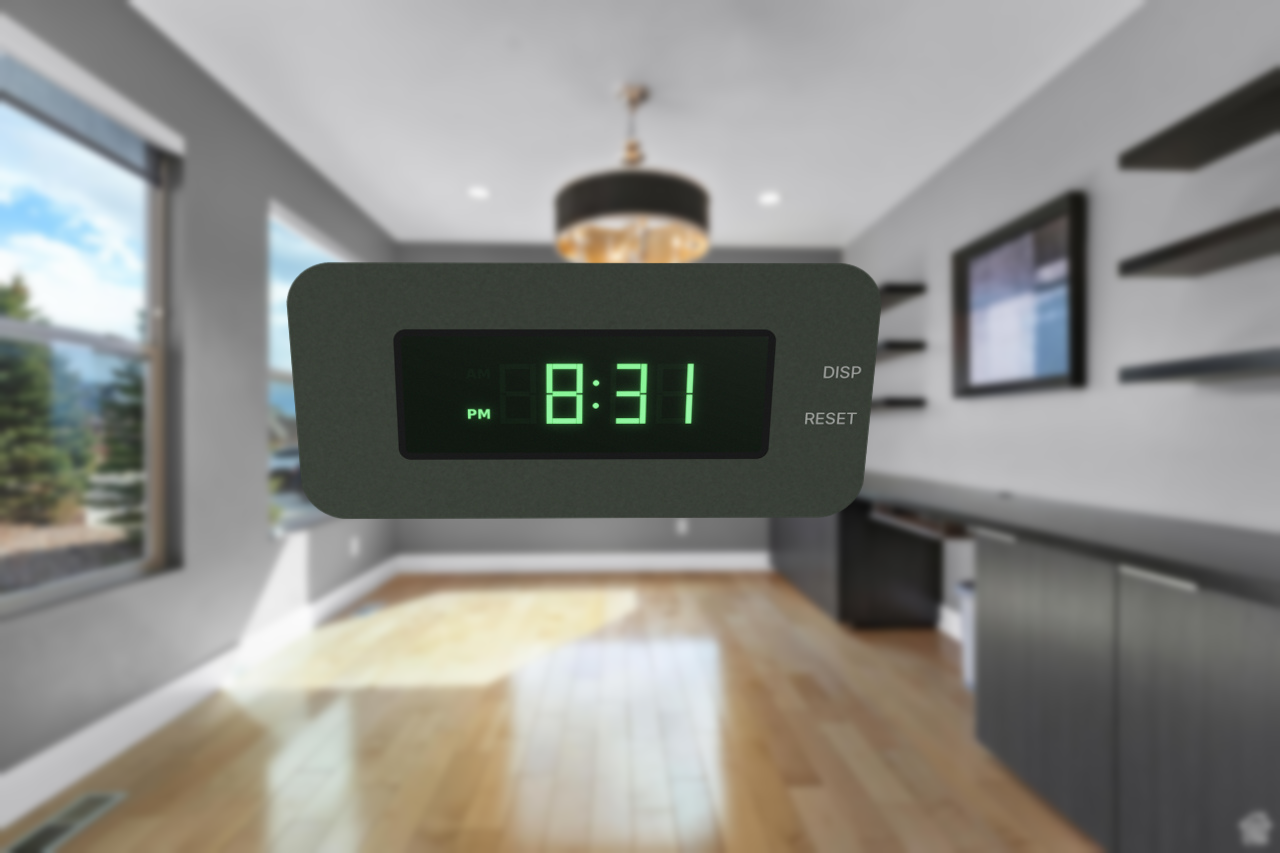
8 h 31 min
